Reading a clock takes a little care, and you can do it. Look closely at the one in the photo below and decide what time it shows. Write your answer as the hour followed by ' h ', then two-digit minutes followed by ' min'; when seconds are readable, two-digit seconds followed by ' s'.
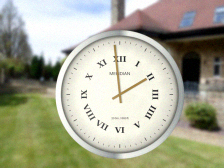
1 h 59 min
